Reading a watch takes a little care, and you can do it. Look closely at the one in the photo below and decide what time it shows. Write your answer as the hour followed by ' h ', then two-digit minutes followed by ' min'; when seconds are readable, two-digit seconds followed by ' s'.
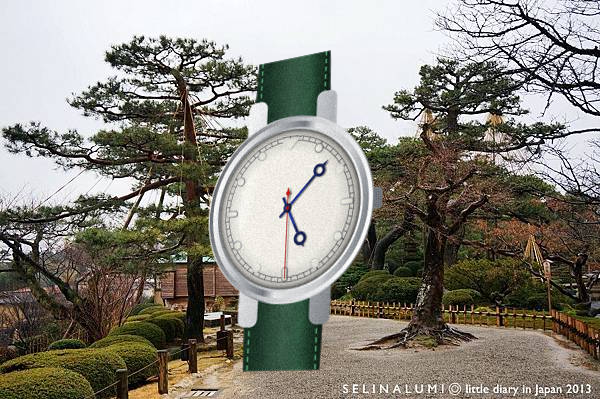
5 h 07 min 30 s
